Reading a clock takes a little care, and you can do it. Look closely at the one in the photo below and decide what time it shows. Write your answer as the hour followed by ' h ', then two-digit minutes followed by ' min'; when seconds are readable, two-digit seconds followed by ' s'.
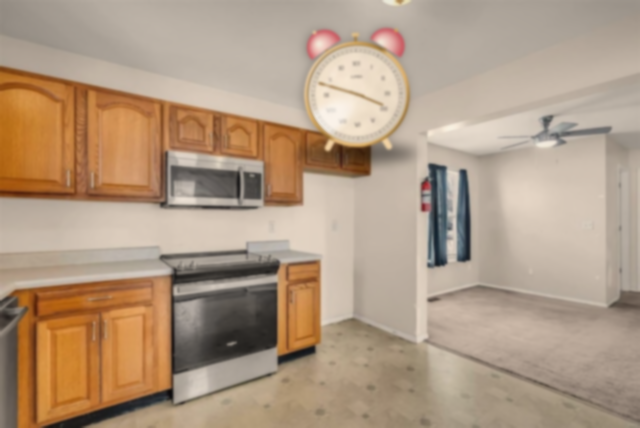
3 h 48 min
